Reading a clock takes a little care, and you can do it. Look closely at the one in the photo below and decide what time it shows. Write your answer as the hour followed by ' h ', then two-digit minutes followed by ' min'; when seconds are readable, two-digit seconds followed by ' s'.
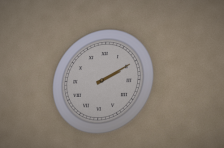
2 h 10 min
